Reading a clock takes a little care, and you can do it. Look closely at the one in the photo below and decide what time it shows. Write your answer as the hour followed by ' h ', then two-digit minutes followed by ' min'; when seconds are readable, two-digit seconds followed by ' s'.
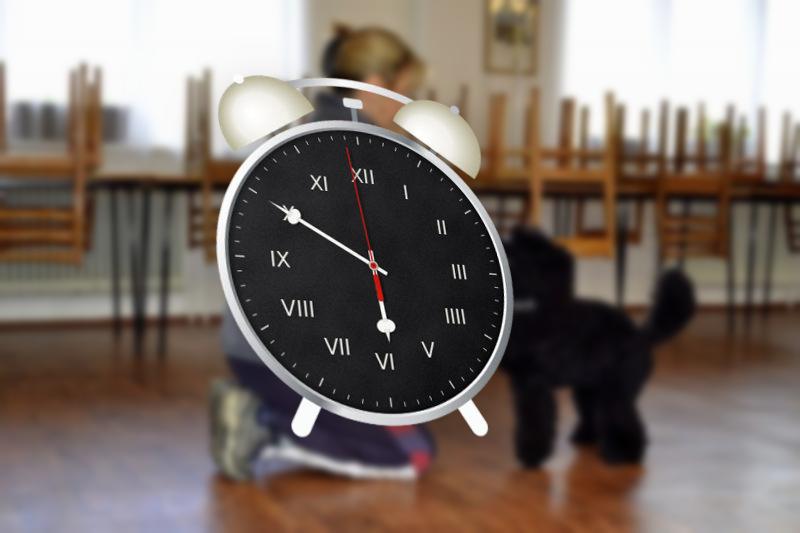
5 h 49 min 59 s
